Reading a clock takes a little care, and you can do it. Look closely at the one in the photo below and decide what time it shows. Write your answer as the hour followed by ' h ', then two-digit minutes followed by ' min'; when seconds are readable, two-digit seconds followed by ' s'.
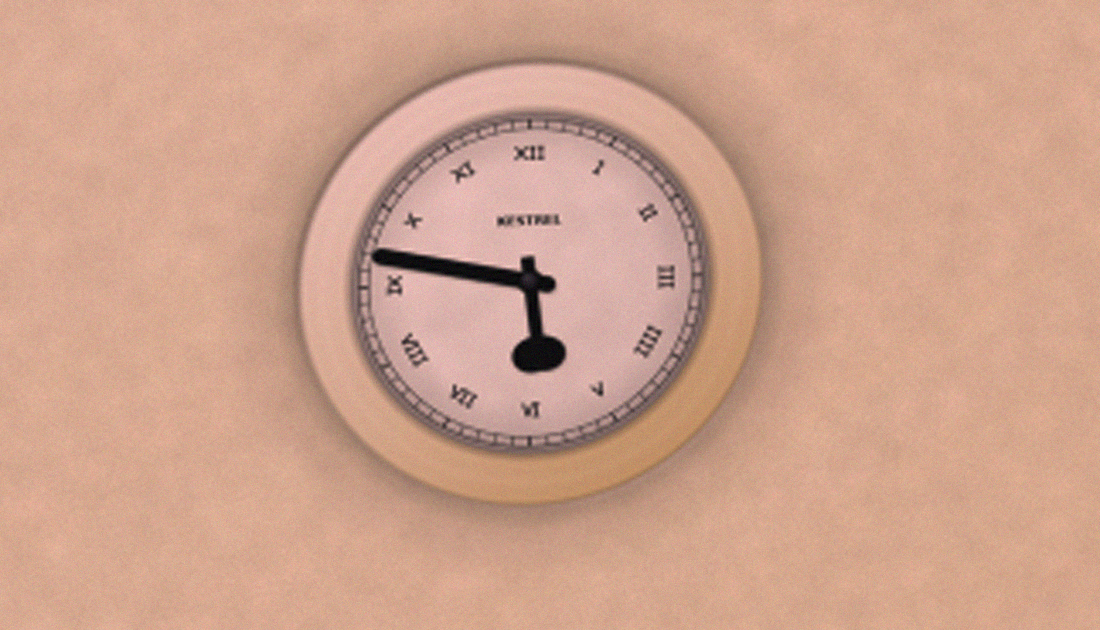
5 h 47 min
